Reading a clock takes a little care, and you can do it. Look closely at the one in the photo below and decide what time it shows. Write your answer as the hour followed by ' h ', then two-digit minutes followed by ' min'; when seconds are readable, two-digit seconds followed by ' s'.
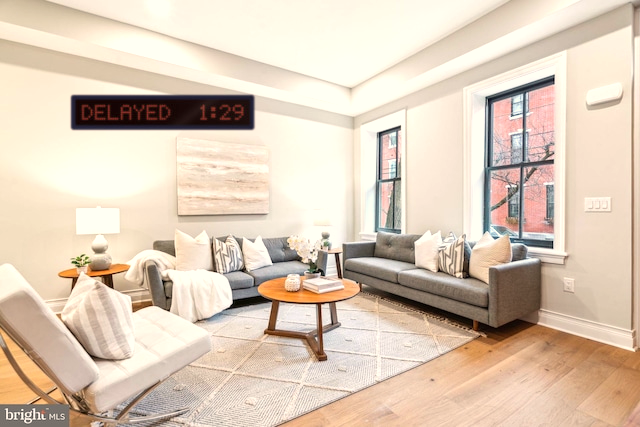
1 h 29 min
